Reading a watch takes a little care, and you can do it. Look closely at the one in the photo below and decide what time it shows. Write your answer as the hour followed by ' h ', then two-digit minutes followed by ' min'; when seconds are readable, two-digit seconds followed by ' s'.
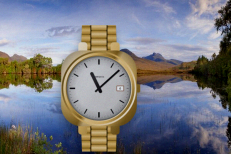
11 h 08 min
